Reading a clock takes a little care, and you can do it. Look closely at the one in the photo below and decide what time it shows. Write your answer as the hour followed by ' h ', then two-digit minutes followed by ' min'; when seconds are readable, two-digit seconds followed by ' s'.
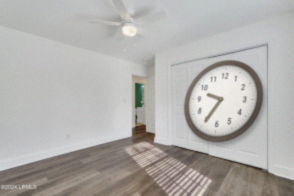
9 h 35 min
